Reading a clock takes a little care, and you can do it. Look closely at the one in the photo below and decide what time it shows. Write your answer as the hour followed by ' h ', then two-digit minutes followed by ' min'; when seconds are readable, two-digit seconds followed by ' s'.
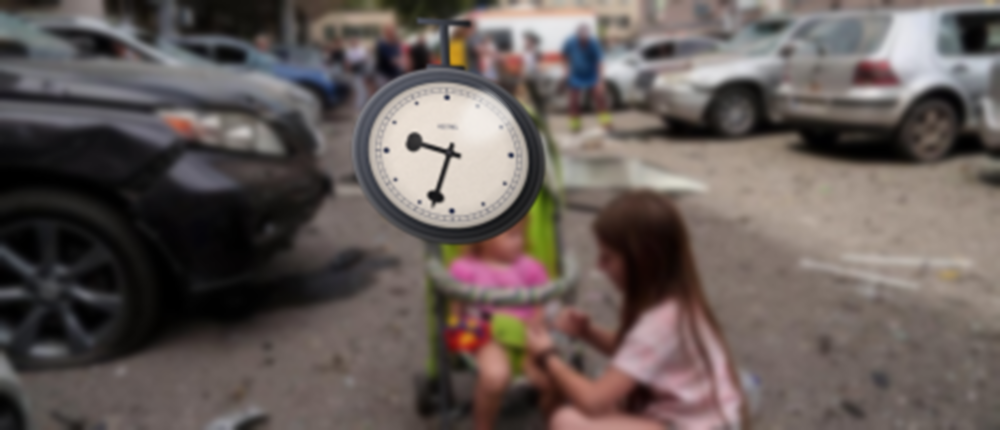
9 h 33 min
